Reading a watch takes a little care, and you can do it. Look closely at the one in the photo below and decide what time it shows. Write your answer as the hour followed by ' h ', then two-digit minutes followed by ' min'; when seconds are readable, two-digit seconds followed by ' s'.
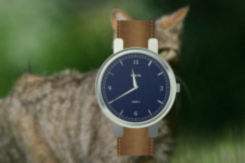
11 h 40 min
